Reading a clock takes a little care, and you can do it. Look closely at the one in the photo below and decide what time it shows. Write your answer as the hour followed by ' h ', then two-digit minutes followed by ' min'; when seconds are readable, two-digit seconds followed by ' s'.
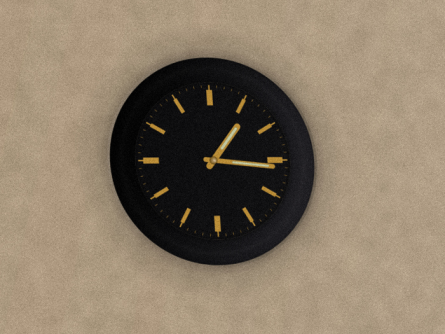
1 h 16 min
